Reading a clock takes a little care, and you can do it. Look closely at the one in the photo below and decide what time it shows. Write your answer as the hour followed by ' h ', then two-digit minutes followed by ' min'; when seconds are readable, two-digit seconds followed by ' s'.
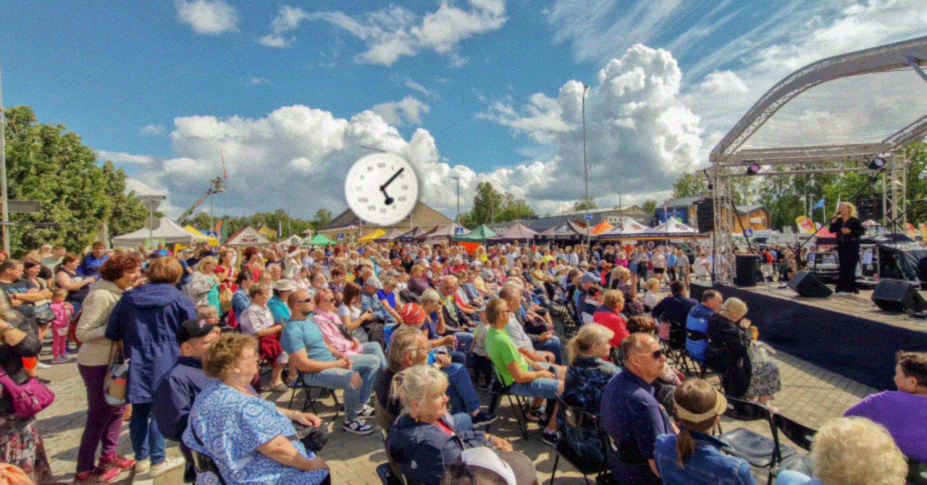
5 h 08 min
